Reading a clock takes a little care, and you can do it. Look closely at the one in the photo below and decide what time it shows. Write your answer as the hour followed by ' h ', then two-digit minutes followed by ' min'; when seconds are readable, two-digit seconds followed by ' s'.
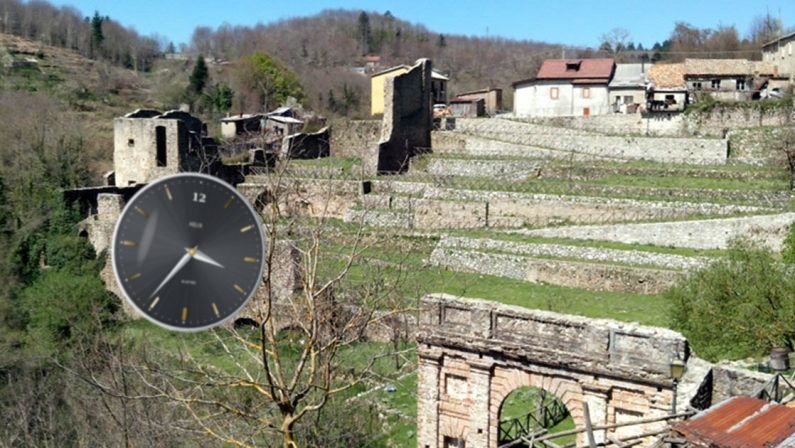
3 h 36 min
